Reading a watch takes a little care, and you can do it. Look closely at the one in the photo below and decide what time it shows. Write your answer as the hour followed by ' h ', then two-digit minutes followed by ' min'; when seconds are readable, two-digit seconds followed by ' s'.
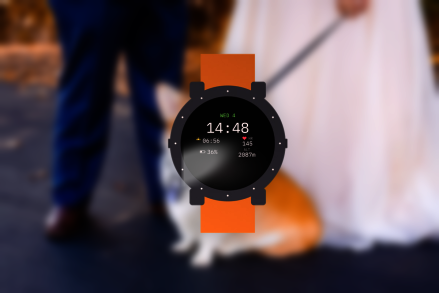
14 h 48 min
